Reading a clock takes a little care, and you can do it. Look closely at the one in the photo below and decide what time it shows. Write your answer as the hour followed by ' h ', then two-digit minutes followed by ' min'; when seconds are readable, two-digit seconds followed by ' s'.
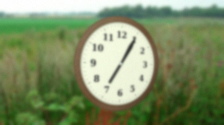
7 h 05 min
